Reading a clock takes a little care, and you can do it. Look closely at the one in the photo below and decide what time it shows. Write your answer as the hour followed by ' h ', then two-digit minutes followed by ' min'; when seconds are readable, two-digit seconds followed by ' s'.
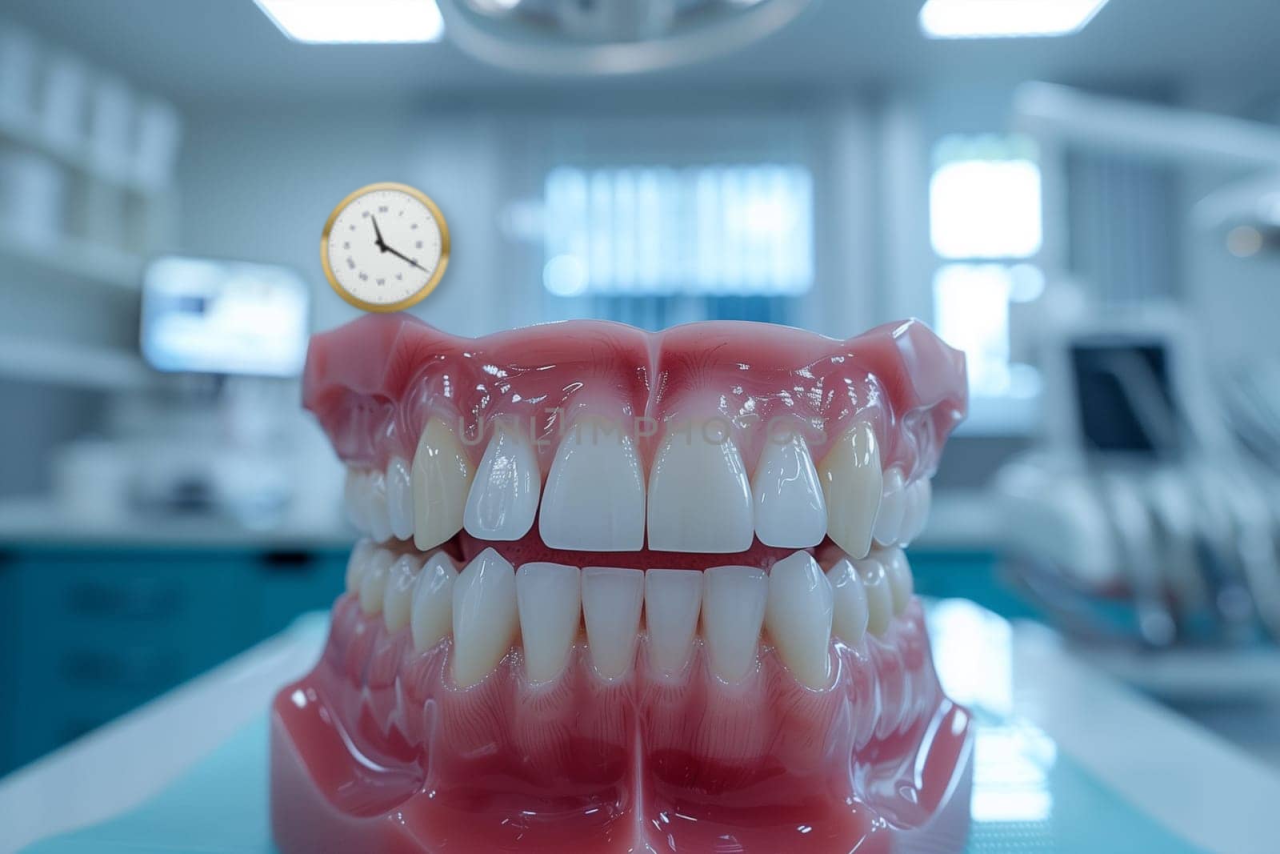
11 h 20 min
